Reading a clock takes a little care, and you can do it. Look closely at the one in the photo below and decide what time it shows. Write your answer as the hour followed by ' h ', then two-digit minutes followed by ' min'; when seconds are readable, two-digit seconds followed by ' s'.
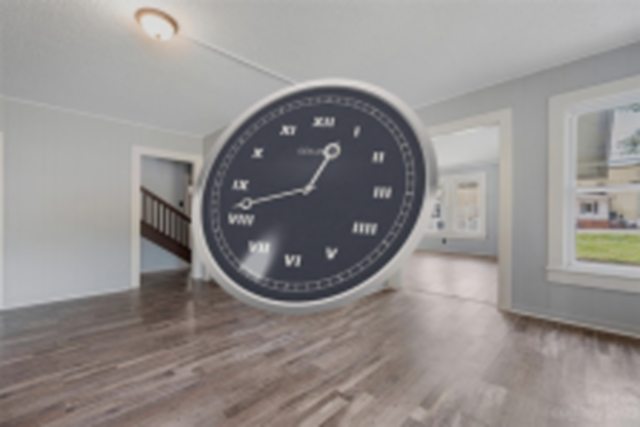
12 h 42 min
